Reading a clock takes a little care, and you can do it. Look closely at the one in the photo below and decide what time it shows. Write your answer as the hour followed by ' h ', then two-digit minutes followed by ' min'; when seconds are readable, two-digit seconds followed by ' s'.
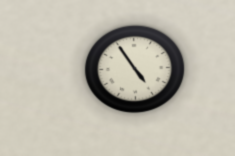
4 h 55 min
